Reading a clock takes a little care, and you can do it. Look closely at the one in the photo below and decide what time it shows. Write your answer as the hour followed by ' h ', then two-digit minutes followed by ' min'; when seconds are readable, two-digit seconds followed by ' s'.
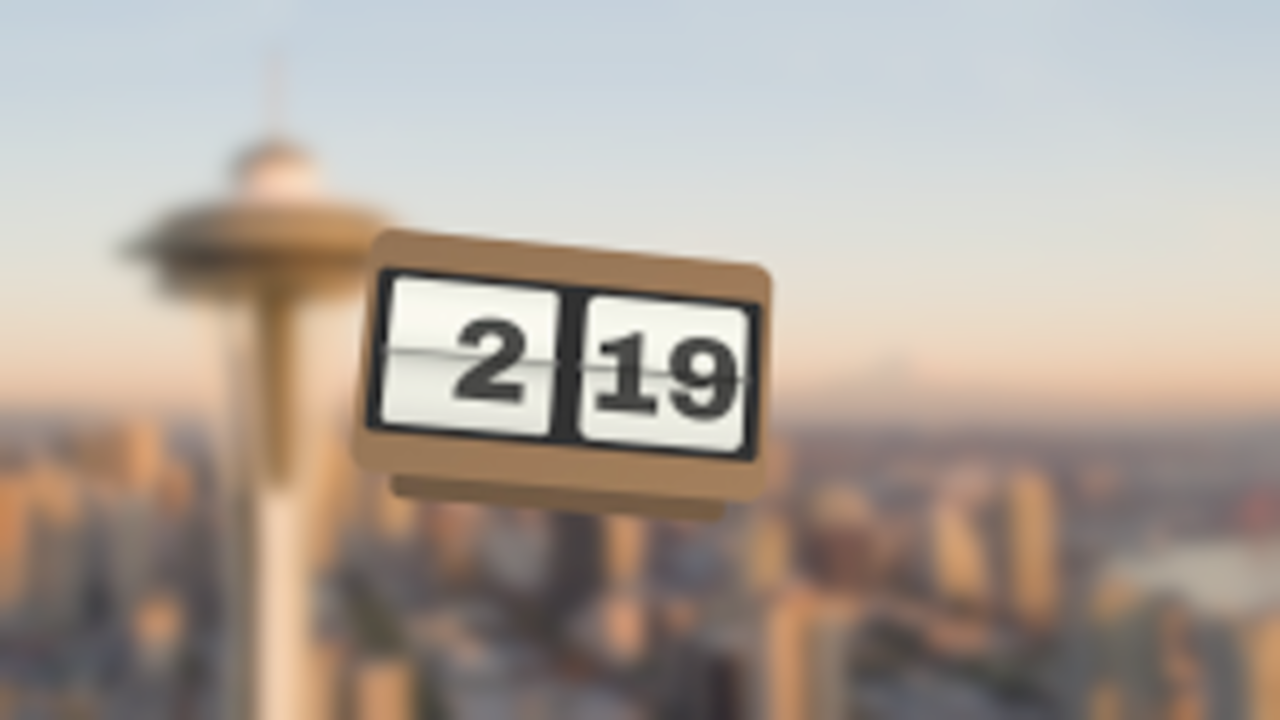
2 h 19 min
